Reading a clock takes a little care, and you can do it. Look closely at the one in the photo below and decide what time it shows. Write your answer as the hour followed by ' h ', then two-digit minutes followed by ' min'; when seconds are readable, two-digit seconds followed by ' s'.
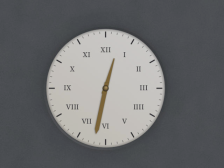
12 h 32 min
